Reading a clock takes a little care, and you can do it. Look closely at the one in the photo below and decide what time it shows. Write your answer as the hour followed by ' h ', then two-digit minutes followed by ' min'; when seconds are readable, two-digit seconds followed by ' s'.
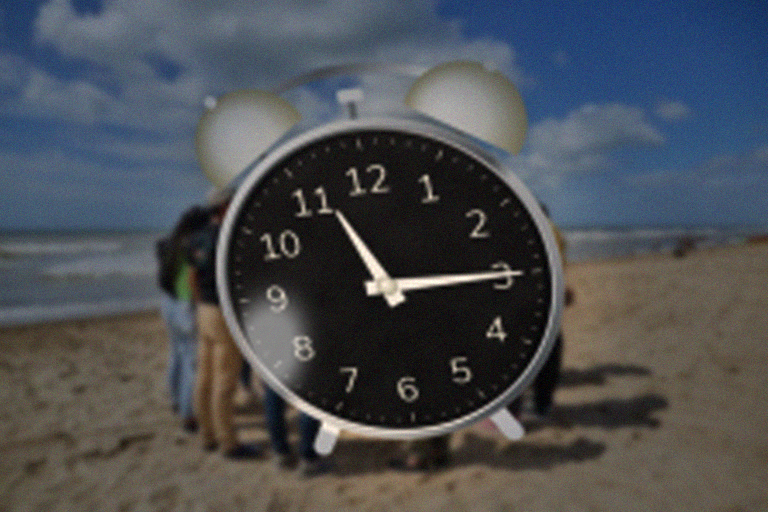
11 h 15 min
